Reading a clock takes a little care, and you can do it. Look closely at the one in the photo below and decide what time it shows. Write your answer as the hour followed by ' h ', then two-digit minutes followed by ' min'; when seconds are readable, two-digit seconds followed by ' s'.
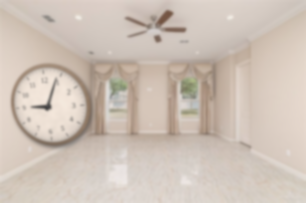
9 h 04 min
